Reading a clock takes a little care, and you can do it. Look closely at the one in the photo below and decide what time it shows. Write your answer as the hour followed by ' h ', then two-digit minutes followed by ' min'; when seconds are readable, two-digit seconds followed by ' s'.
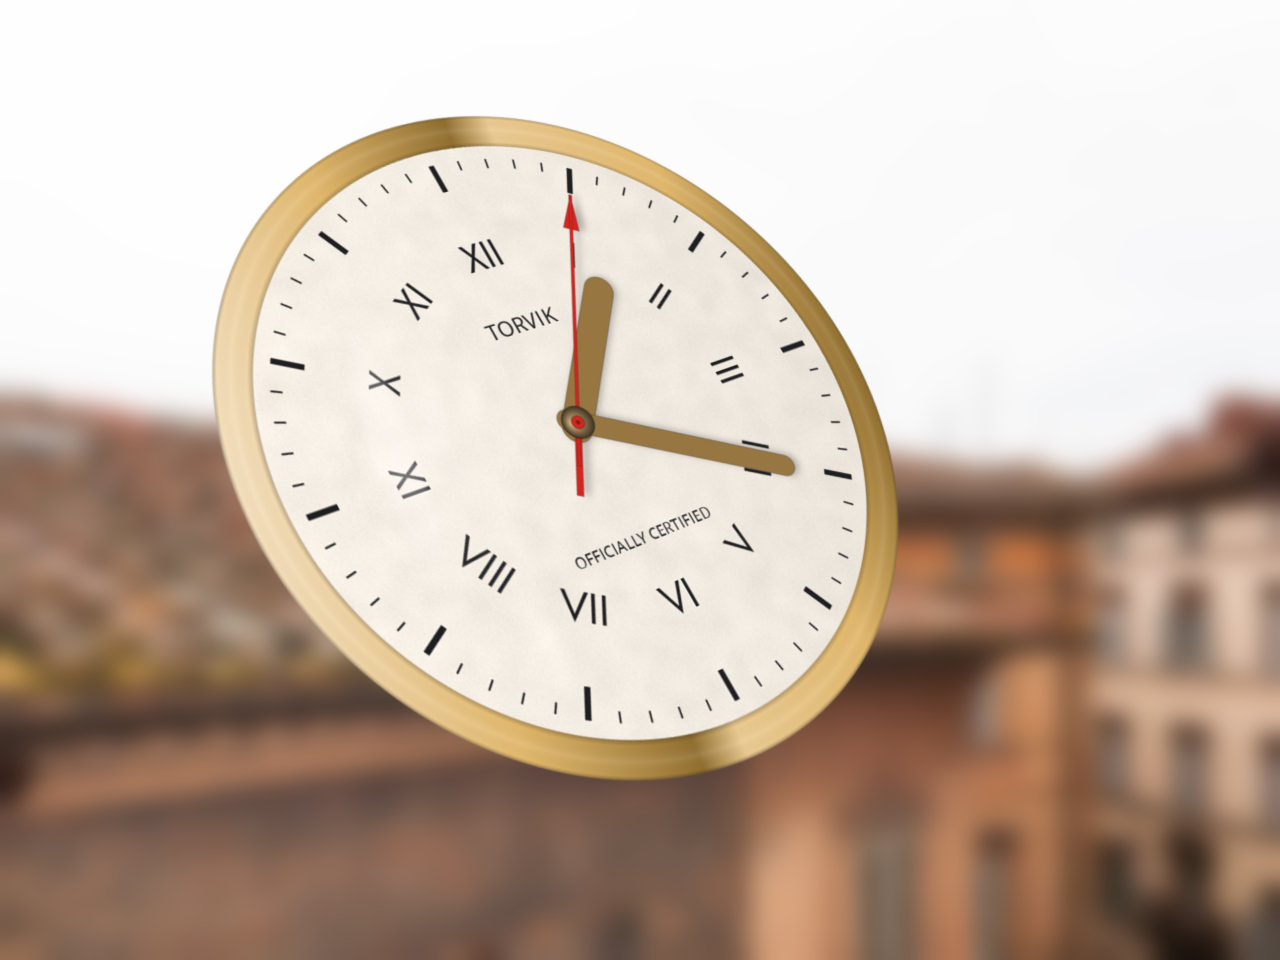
1 h 20 min 05 s
